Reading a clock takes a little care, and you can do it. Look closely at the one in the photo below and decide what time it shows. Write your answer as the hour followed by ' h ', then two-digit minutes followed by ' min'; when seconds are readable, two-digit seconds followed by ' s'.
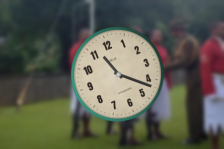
11 h 22 min
